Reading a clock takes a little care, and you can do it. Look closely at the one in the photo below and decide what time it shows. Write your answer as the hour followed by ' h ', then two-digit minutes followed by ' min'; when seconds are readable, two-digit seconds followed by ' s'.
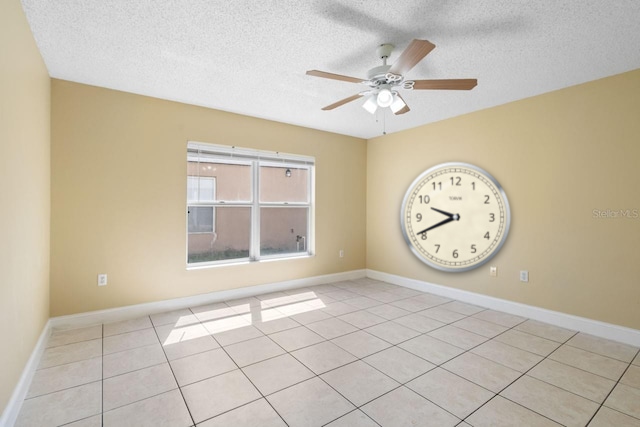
9 h 41 min
